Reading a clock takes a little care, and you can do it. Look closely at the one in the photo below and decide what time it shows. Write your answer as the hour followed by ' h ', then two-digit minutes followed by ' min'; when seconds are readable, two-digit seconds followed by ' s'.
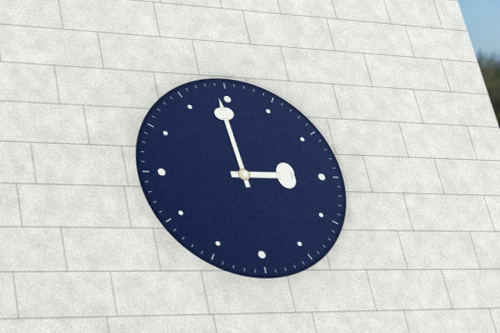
2 h 59 min
